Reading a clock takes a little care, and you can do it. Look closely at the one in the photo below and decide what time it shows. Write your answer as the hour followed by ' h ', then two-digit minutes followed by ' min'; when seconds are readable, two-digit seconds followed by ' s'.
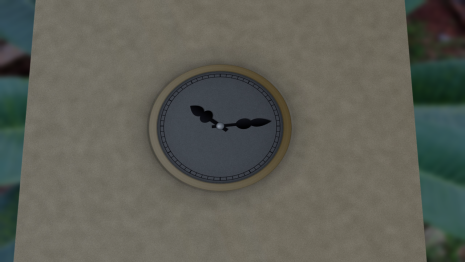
10 h 14 min
